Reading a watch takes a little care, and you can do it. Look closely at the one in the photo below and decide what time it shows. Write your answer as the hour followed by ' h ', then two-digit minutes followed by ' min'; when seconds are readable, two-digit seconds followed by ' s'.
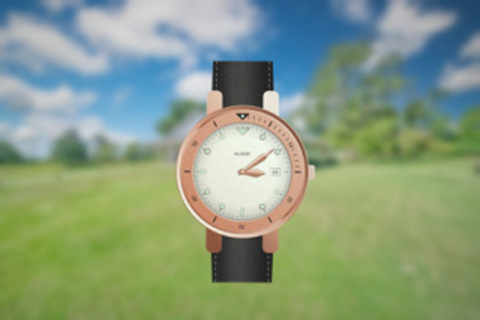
3 h 09 min
